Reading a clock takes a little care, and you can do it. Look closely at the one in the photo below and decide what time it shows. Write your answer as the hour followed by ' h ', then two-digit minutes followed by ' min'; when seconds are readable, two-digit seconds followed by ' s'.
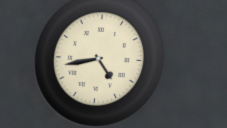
4 h 43 min
